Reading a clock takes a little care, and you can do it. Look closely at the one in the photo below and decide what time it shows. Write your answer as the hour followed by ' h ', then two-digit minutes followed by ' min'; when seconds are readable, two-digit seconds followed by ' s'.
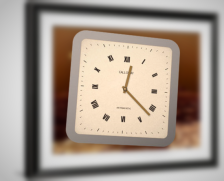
12 h 22 min
